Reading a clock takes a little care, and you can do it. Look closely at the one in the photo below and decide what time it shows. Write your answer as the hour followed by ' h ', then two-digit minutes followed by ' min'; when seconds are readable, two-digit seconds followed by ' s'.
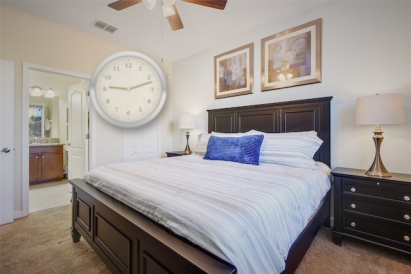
9 h 12 min
